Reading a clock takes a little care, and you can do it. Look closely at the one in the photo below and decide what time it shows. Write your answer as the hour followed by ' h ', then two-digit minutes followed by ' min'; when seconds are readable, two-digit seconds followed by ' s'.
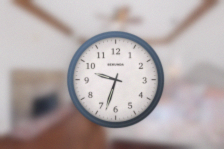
9 h 33 min
